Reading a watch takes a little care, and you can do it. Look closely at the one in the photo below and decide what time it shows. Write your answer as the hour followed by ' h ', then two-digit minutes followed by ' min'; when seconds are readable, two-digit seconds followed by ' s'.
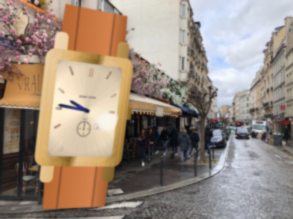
9 h 46 min
